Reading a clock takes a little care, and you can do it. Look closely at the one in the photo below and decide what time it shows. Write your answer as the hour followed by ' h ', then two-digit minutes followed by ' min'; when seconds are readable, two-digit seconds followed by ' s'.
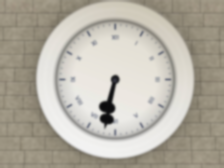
6 h 32 min
